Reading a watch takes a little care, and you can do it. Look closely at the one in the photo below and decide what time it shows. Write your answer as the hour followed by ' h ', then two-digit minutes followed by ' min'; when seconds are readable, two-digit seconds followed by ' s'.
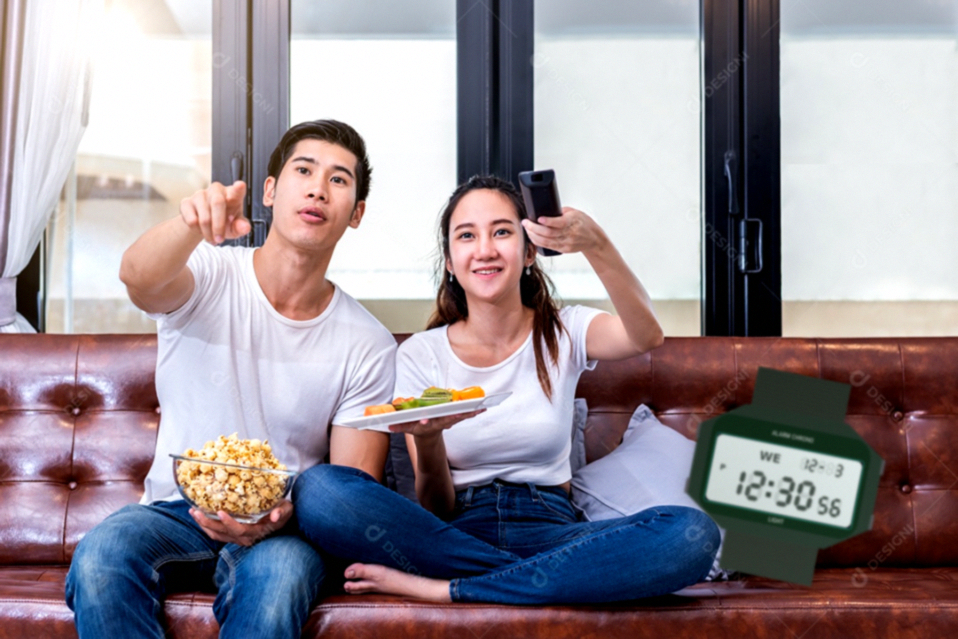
12 h 30 min 56 s
